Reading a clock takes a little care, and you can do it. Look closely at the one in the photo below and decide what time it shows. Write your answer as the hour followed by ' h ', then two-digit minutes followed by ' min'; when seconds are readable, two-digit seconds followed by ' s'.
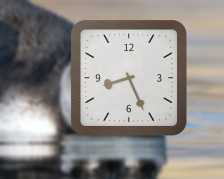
8 h 26 min
